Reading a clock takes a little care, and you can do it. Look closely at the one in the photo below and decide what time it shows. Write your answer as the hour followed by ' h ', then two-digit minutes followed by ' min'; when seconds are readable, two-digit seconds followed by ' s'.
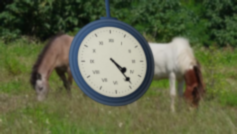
4 h 24 min
